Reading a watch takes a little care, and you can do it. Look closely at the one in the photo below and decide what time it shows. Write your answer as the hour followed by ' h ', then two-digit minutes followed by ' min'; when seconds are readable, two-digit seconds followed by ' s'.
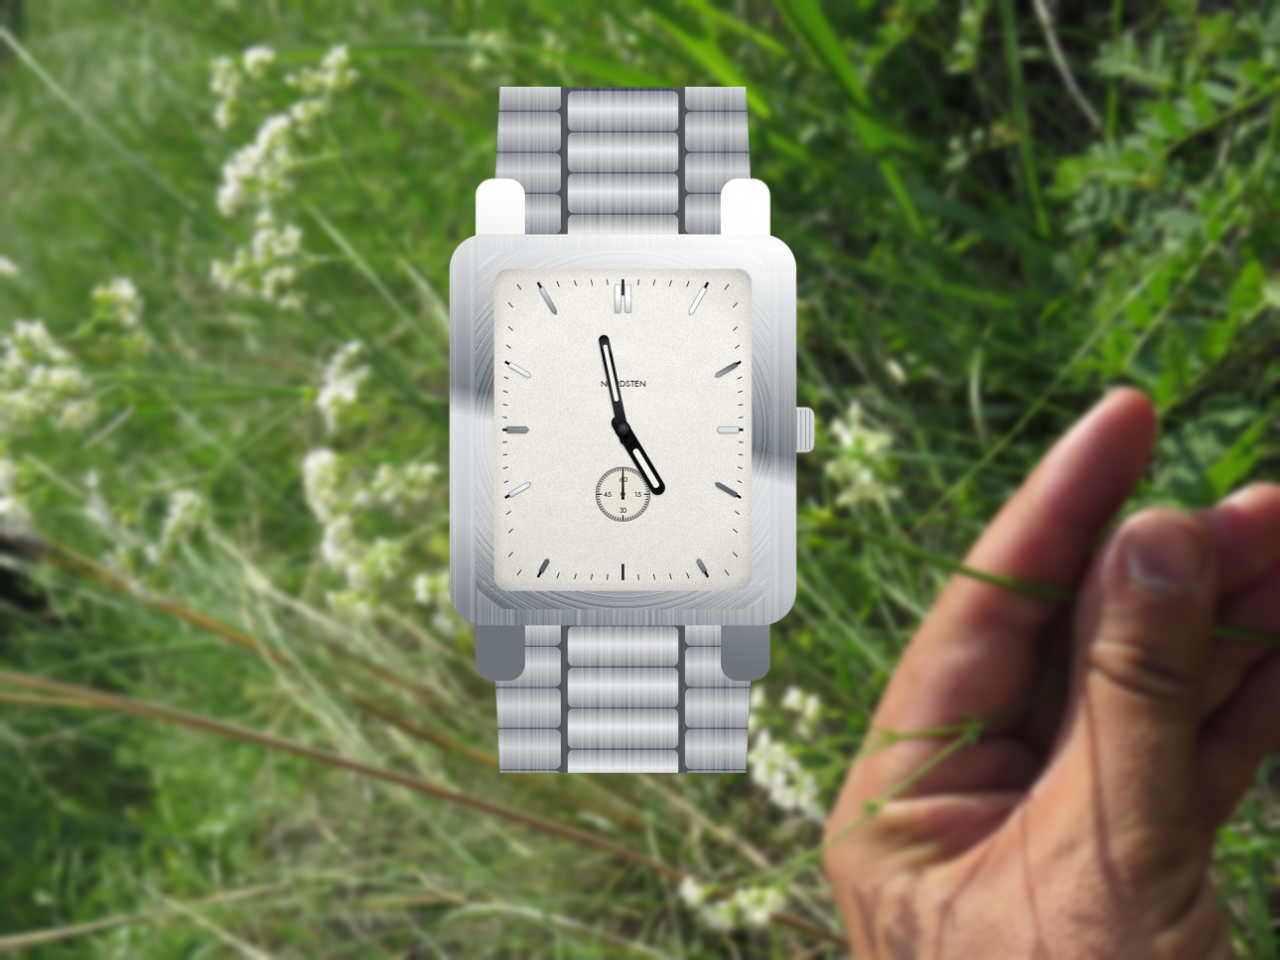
4 h 58 min
